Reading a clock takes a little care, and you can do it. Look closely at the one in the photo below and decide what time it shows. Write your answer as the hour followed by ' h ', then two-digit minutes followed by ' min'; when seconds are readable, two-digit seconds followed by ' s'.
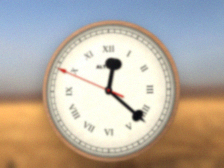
12 h 21 min 49 s
